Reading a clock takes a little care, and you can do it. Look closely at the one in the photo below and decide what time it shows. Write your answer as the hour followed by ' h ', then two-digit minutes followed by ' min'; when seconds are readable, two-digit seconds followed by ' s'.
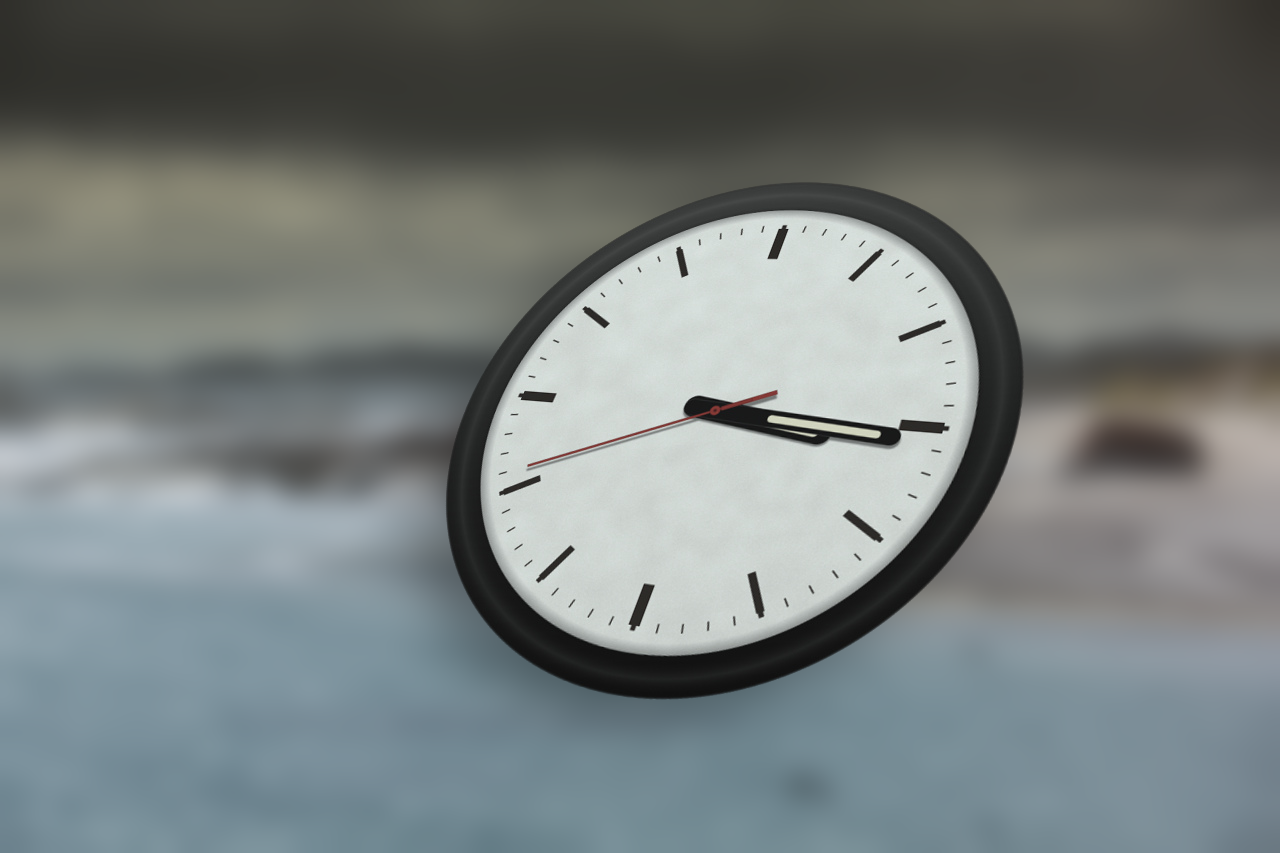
3 h 15 min 41 s
